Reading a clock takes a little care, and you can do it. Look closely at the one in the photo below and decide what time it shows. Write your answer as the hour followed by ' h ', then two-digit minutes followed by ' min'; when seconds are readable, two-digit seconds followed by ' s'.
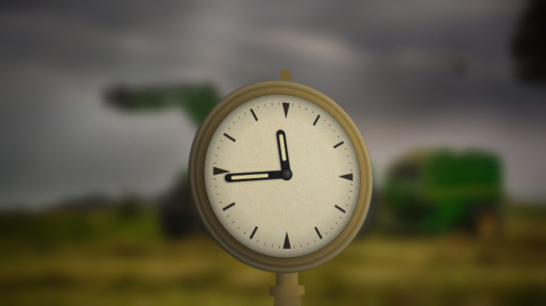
11 h 44 min
